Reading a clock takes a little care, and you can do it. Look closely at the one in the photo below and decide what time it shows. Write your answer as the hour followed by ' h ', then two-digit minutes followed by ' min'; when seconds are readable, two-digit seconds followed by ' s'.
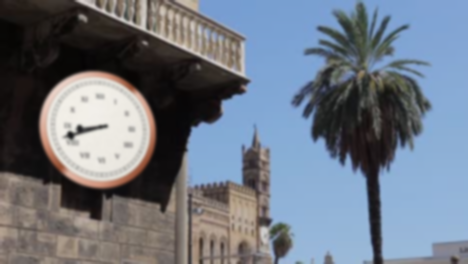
8 h 42 min
